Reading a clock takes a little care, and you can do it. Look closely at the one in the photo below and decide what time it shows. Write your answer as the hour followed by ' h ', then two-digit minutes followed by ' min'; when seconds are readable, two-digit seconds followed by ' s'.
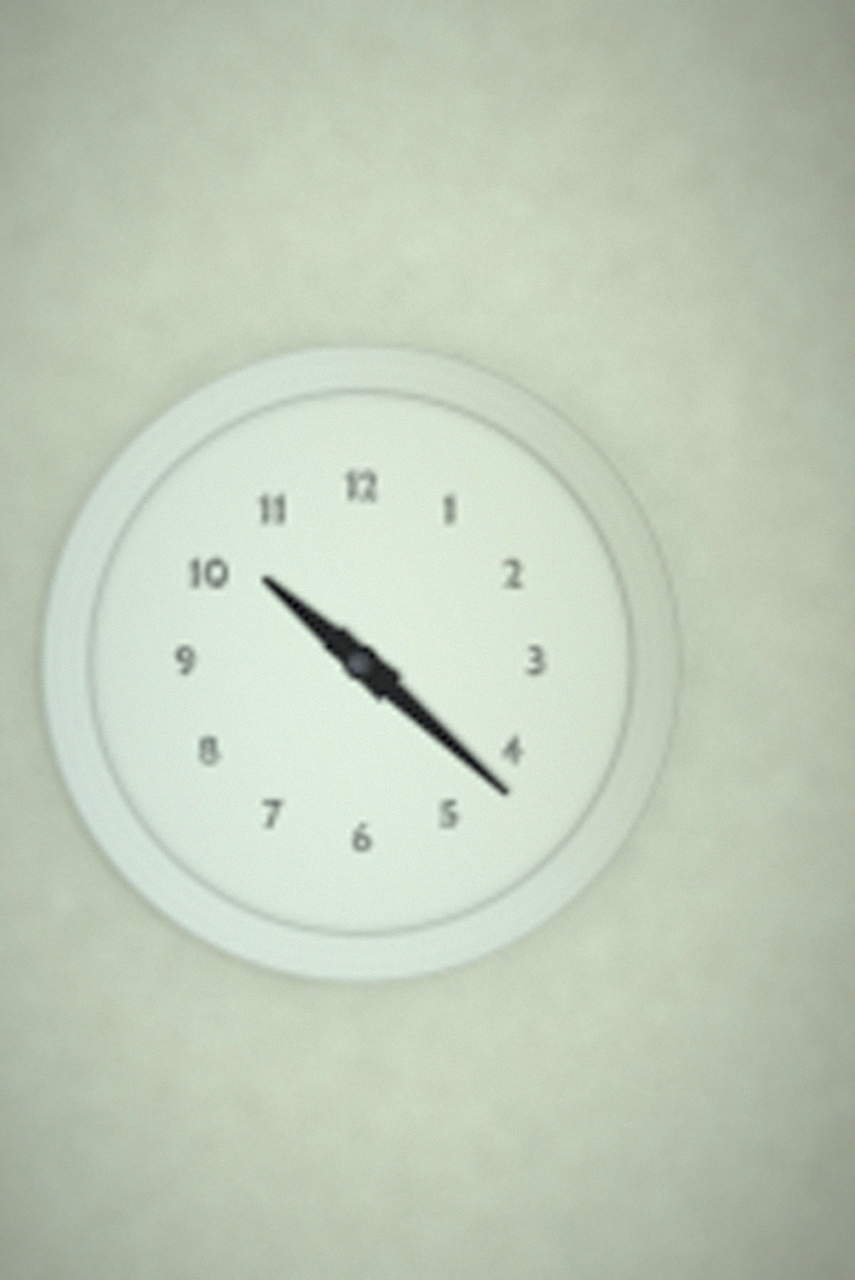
10 h 22 min
